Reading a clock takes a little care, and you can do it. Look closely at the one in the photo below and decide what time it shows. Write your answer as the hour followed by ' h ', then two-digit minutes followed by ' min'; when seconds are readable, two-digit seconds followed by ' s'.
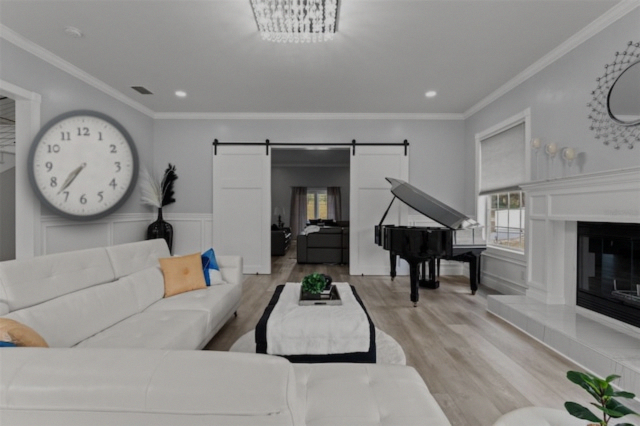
7 h 37 min
